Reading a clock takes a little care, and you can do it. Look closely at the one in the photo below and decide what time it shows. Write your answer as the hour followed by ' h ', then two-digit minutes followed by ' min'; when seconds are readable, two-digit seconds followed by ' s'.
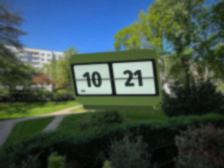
10 h 21 min
